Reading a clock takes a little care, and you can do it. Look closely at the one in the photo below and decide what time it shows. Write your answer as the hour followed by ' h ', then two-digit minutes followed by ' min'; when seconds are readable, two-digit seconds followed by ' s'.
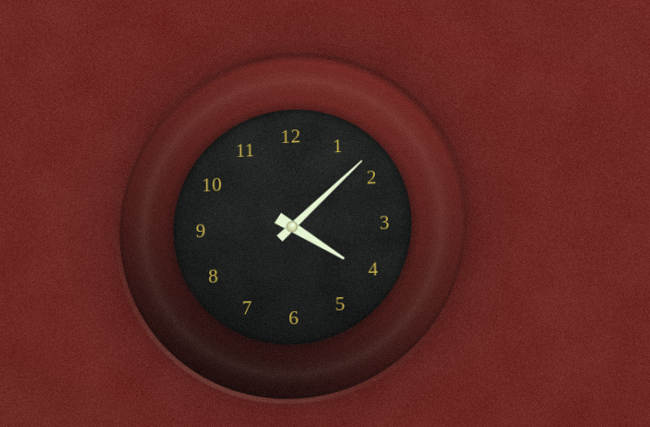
4 h 08 min
